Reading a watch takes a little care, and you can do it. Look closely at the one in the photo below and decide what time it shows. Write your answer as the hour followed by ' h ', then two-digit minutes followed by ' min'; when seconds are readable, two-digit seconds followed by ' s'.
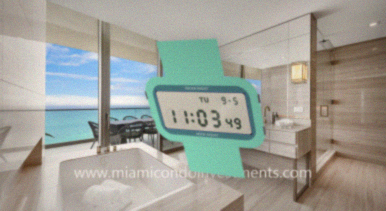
11 h 03 min 49 s
